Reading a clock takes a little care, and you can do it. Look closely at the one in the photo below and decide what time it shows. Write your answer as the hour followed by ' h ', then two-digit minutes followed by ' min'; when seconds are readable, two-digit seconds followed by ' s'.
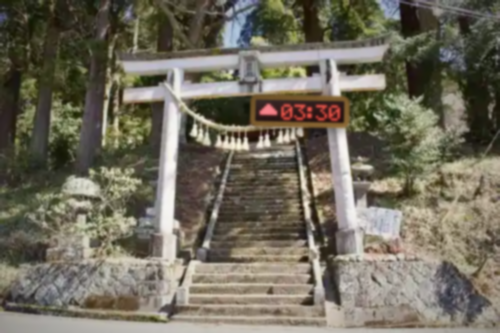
3 h 30 min
